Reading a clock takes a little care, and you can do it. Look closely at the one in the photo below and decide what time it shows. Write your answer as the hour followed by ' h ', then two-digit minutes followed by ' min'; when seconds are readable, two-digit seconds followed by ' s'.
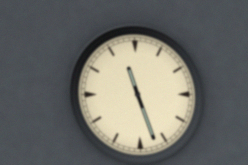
11 h 27 min
